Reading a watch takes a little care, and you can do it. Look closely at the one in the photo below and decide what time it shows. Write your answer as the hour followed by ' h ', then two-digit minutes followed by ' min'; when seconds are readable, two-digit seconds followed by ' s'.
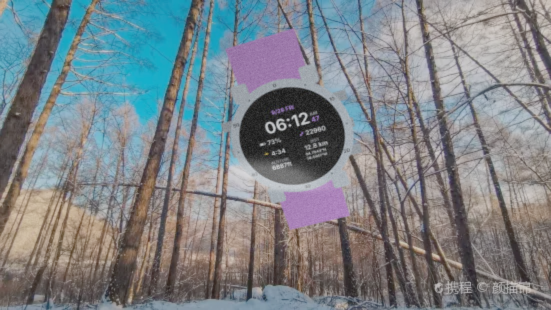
6 h 12 min
